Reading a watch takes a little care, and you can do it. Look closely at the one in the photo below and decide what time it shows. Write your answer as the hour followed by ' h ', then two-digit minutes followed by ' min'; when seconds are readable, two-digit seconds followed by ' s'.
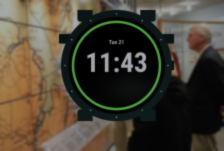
11 h 43 min
